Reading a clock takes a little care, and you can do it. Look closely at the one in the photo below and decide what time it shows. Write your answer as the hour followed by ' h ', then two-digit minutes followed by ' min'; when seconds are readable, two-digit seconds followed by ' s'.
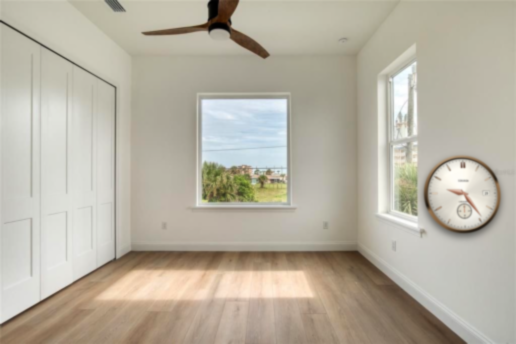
9 h 24 min
